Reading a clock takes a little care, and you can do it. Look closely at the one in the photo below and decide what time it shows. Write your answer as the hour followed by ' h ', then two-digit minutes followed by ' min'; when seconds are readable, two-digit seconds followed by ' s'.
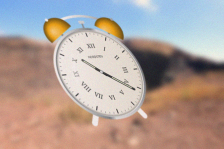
10 h 21 min
